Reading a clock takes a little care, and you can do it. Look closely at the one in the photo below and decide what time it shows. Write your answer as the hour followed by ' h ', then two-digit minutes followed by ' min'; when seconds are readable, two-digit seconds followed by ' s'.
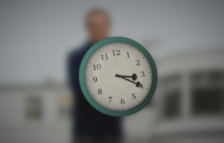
3 h 20 min
